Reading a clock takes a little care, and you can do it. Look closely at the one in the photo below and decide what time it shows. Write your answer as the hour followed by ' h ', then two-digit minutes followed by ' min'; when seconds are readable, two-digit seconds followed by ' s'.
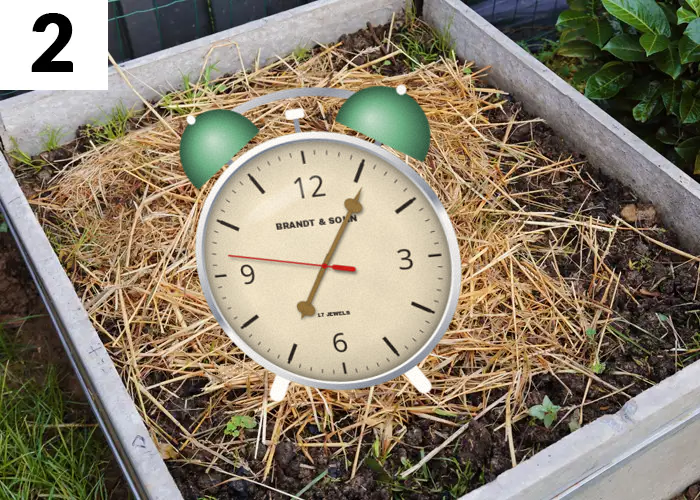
7 h 05 min 47 s
